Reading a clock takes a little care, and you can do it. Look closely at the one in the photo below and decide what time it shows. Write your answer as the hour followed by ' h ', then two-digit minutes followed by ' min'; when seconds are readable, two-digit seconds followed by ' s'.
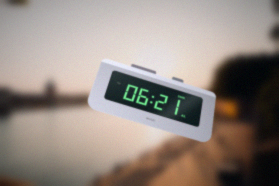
6 h 21 min
